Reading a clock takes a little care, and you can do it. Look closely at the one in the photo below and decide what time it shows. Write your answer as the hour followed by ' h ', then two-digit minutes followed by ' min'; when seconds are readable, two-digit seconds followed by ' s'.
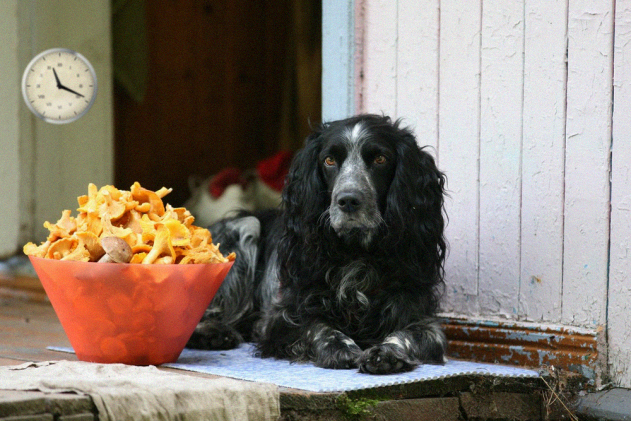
11 h 19 min
